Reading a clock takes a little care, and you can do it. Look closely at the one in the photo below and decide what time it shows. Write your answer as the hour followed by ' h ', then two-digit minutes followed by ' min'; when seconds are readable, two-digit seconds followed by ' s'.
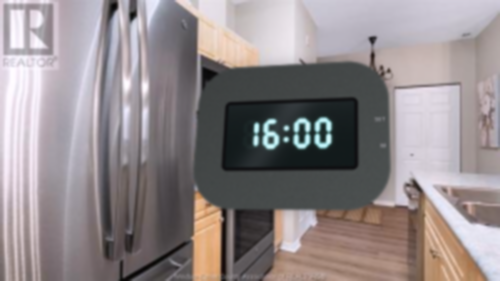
16 h 00 min
